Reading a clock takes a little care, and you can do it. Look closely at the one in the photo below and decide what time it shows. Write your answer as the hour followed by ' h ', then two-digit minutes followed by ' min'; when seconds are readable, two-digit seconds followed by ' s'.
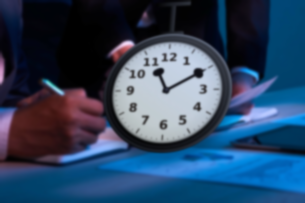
11 h 10 min
